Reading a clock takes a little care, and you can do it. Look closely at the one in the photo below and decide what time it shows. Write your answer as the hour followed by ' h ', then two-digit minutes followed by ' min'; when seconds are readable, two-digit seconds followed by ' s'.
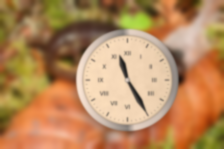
11 h 25 min
